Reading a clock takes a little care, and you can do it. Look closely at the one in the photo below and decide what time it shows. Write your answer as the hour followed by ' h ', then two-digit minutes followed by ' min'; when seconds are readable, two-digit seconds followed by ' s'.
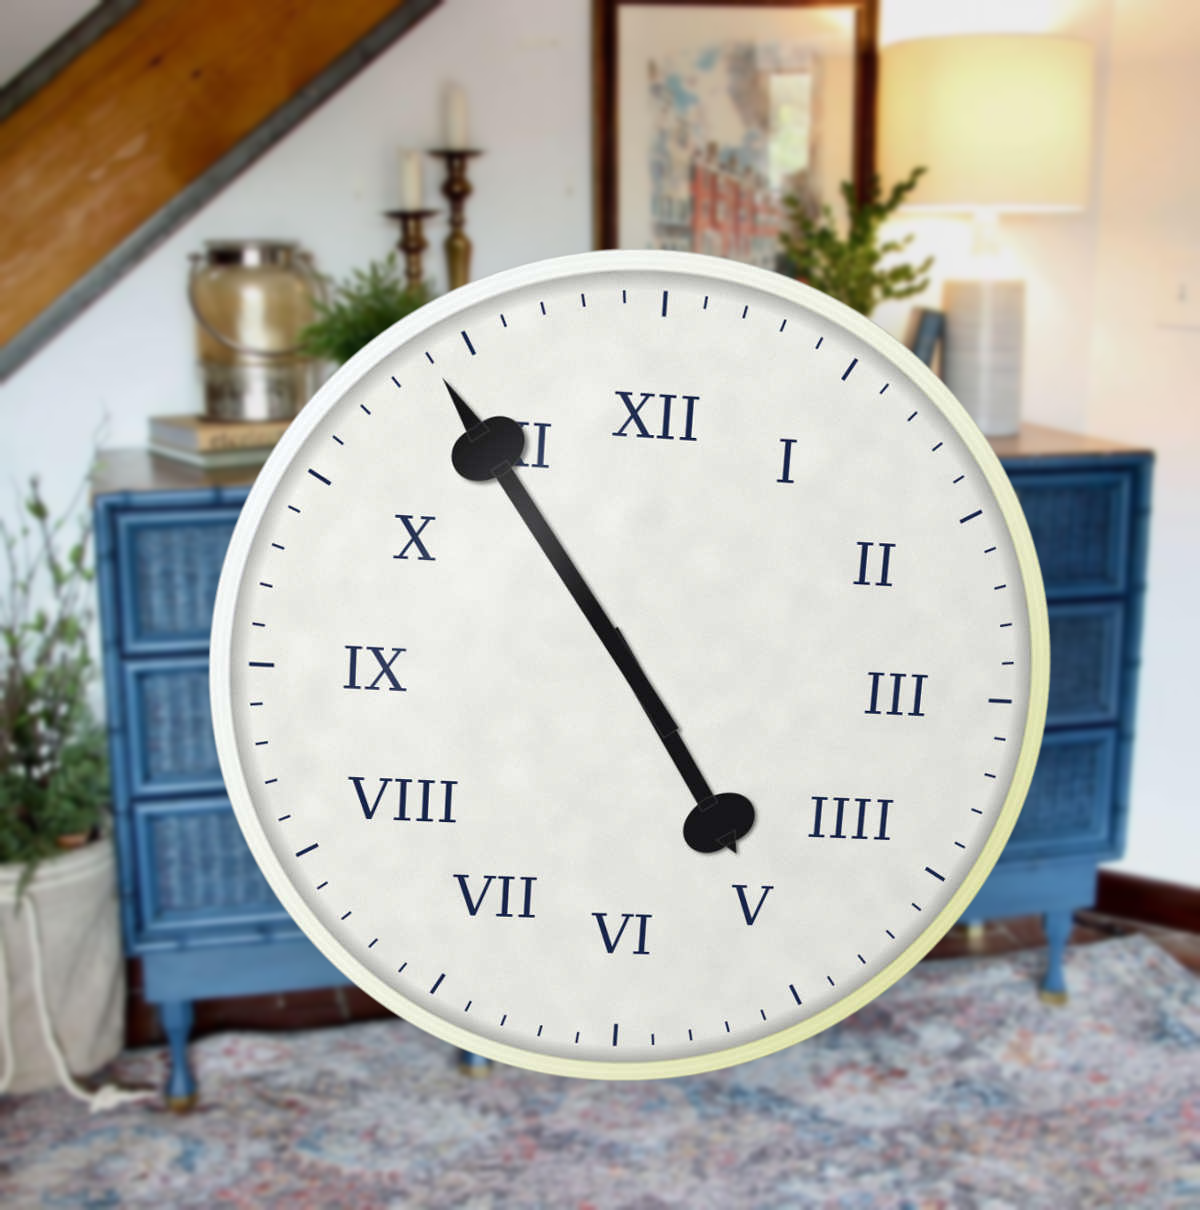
4 h 54 min
